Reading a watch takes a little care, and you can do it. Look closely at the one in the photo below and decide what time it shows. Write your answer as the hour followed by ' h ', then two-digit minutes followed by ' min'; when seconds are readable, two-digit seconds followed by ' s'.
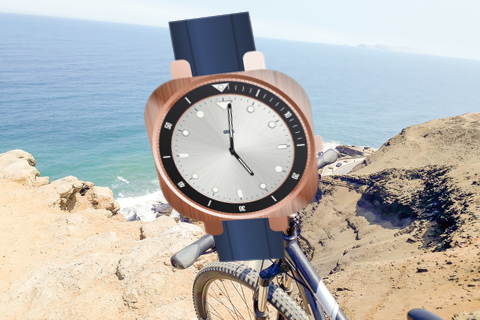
5 h 01 min
